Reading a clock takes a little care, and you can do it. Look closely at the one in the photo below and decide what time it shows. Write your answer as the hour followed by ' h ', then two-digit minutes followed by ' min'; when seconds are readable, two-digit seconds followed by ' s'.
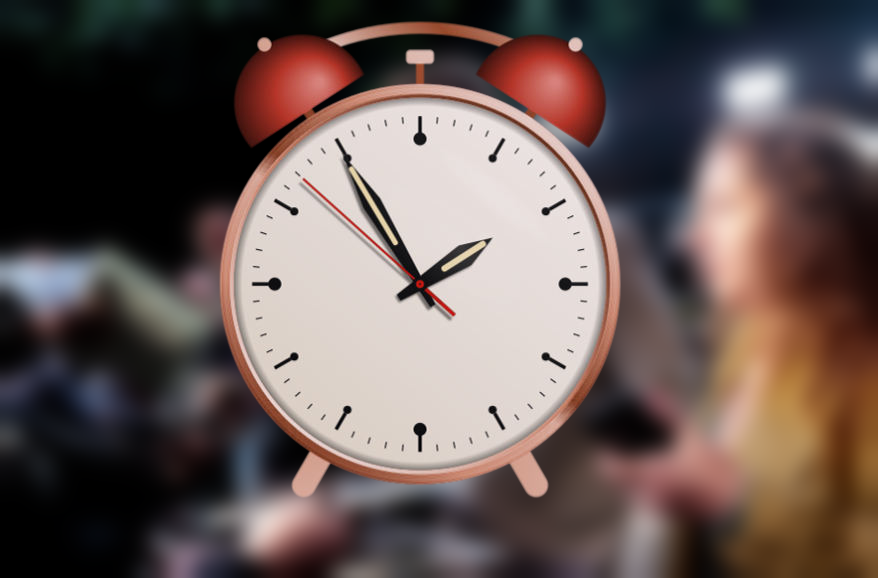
1 h 54 min 52 s
